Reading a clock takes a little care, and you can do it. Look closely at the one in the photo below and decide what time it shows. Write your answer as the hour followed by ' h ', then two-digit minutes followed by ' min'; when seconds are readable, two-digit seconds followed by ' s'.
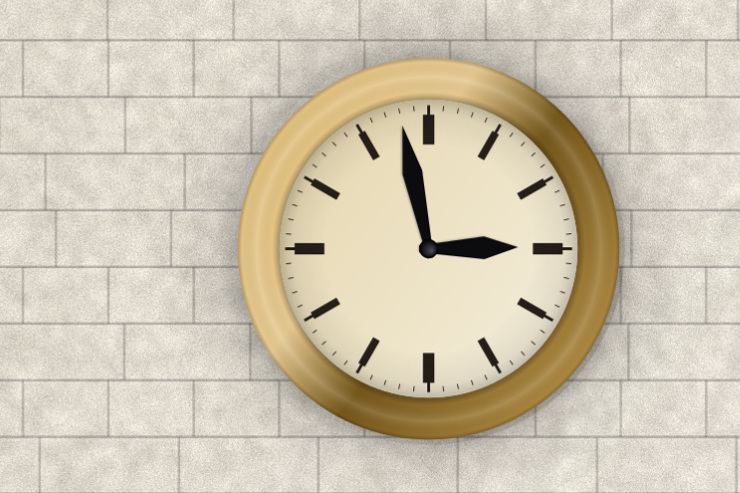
2 h 58 min
